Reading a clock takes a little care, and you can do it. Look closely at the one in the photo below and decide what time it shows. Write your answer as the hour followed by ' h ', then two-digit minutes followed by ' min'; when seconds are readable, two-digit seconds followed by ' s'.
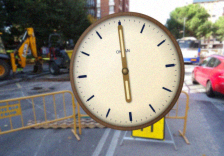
6 h 00 min
